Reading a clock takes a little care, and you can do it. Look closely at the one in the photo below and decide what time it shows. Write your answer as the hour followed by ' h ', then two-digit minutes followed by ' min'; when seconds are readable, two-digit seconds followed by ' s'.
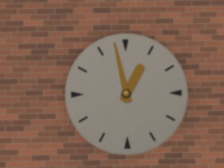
12 h 58 min
